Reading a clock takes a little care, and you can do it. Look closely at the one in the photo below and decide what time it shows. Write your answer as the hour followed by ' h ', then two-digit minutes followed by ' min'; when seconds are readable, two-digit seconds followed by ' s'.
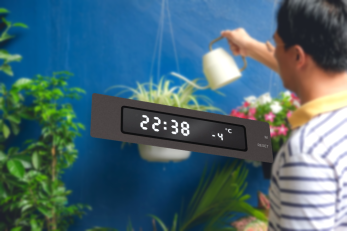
22 h 38 min
